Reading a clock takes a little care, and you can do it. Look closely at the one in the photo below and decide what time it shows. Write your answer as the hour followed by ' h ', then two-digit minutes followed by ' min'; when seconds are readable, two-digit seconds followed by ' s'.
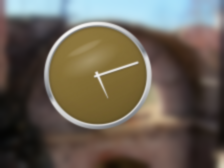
5 h 12 min
